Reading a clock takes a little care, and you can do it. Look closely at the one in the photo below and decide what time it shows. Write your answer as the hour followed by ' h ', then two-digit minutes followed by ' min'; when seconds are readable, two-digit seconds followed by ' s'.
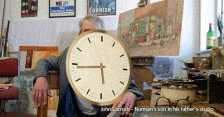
5 h 44 min
